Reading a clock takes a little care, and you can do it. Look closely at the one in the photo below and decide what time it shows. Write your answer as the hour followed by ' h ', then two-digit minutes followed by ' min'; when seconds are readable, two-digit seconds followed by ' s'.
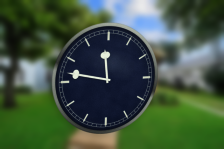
11 h 47 min
